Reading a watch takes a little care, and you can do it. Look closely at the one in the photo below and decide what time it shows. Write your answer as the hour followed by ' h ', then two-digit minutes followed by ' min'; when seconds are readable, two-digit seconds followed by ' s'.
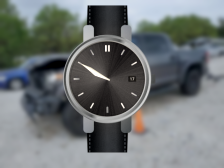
9 h 50 min
